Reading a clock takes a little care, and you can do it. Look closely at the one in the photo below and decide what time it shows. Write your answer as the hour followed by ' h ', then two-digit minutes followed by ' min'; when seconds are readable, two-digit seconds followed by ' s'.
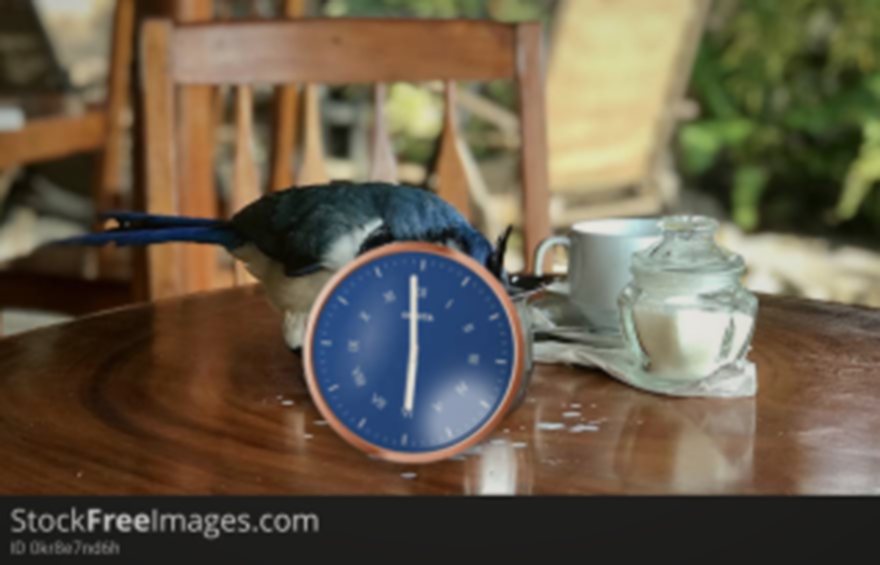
5 h 59 min
